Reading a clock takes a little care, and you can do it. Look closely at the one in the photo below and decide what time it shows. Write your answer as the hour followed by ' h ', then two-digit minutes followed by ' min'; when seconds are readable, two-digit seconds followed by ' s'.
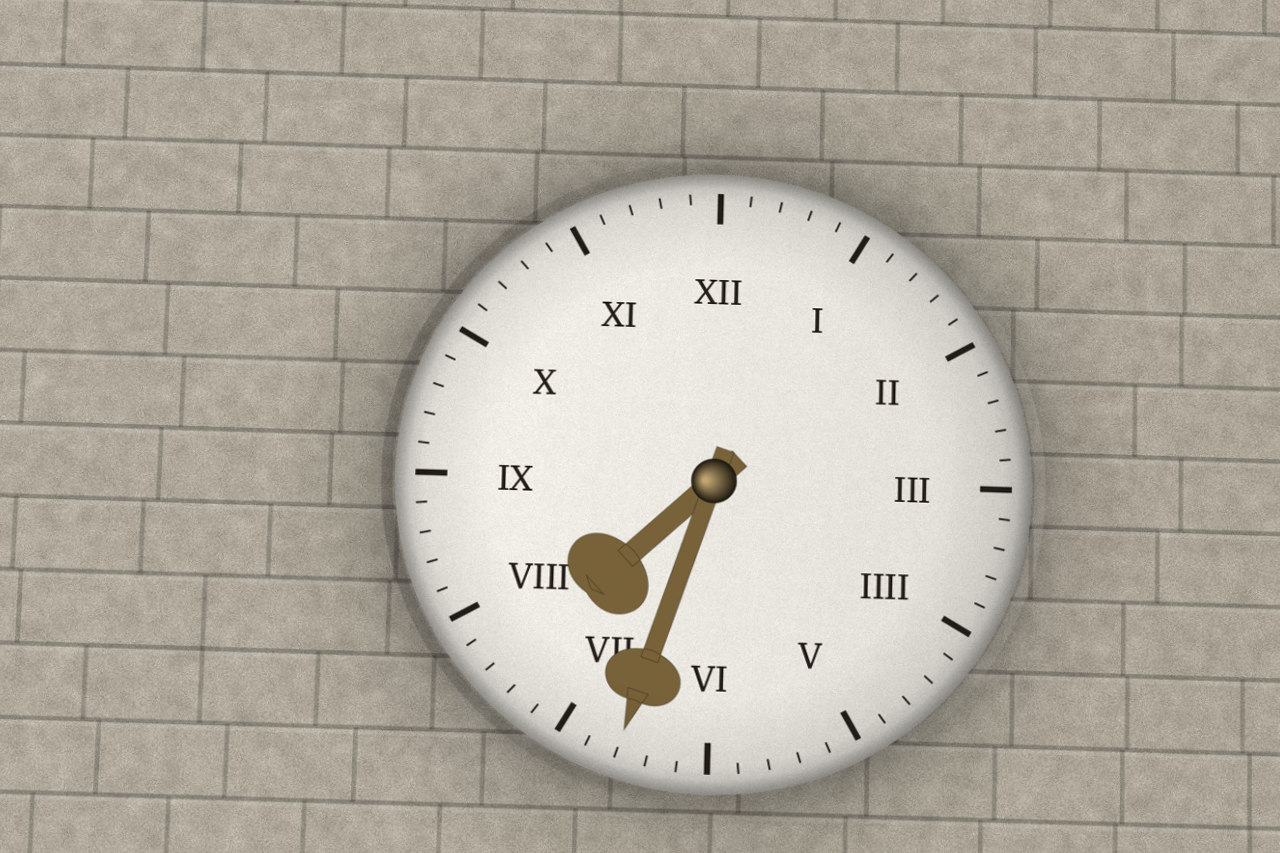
7 h 33 min
